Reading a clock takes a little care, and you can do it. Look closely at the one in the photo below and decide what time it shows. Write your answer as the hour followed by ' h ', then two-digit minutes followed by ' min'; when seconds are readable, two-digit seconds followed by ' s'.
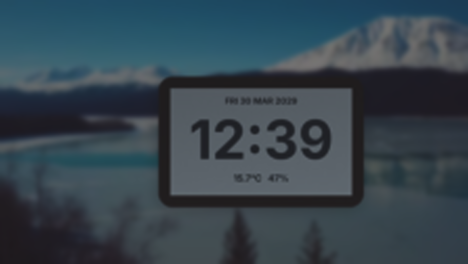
12 h 39 min
